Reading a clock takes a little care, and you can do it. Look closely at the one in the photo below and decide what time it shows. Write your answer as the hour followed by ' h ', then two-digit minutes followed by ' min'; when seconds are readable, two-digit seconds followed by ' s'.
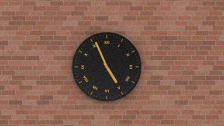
4 h 56 min
